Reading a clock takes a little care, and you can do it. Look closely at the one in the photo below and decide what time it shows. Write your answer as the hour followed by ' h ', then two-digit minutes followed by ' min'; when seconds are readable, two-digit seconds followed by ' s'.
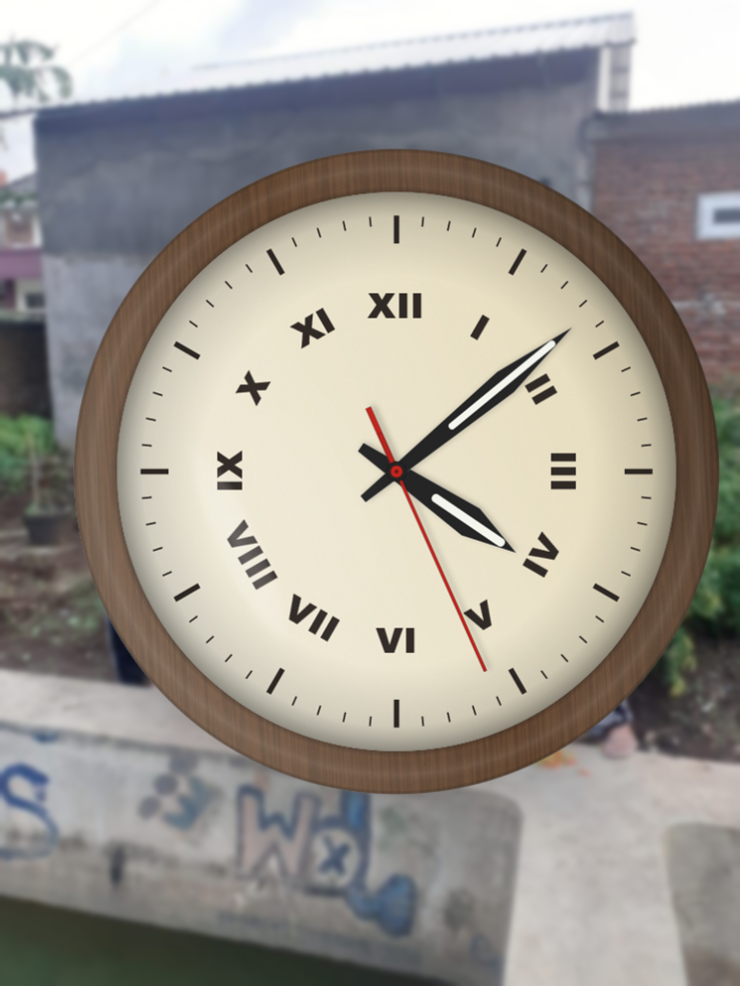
4 h 08 min 26 s
